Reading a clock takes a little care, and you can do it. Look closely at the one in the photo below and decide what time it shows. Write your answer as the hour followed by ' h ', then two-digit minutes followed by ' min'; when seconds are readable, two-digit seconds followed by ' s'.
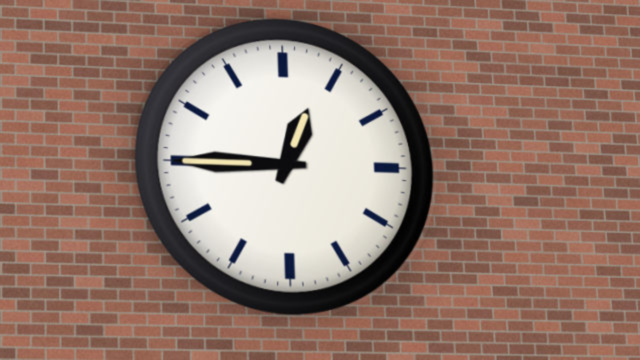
12 h 45 min
